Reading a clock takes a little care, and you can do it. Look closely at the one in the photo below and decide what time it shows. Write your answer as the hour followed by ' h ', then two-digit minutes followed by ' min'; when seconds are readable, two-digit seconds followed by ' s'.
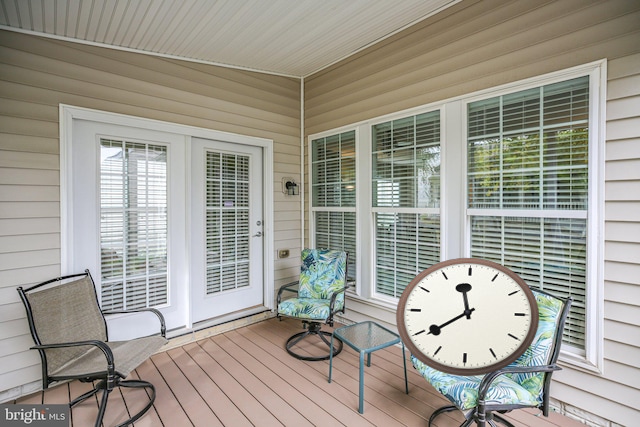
11 h 39 min
